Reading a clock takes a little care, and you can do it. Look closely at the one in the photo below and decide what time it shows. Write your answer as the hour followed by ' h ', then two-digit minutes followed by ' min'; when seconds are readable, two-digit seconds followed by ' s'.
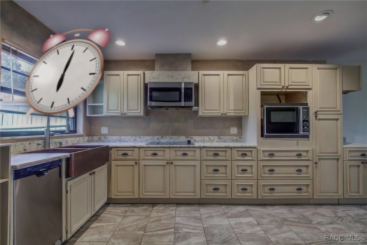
6 h 01 min
